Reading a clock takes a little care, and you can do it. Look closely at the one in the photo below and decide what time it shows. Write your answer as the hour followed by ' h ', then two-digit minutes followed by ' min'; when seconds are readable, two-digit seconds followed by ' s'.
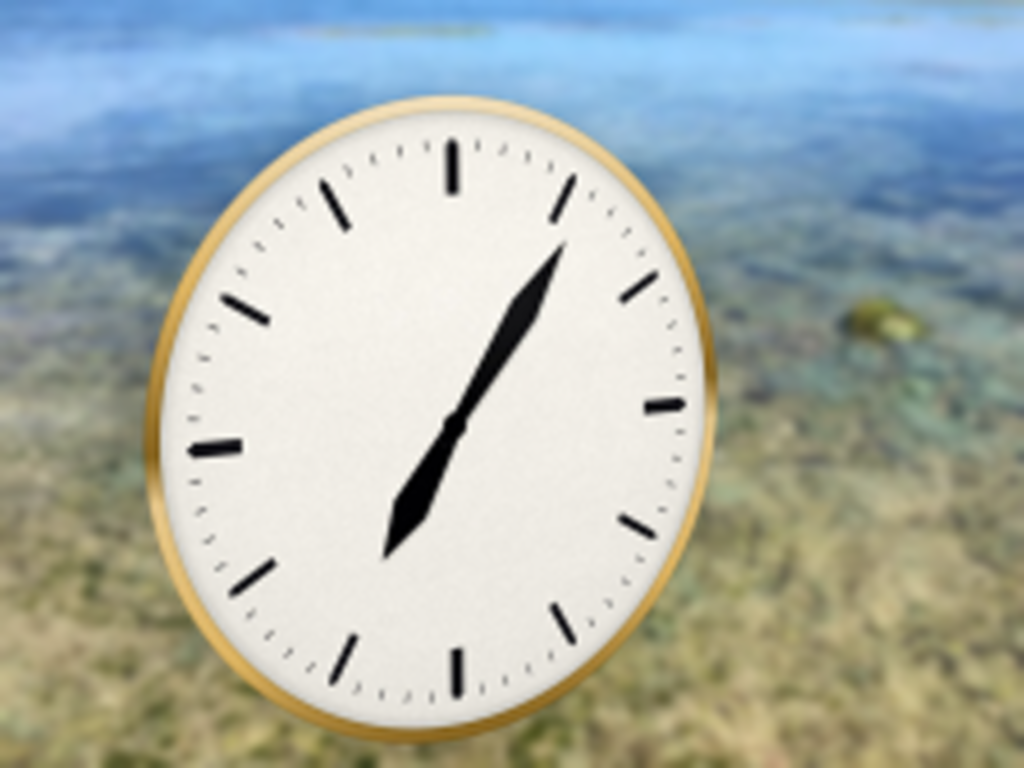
7 h 06 min
